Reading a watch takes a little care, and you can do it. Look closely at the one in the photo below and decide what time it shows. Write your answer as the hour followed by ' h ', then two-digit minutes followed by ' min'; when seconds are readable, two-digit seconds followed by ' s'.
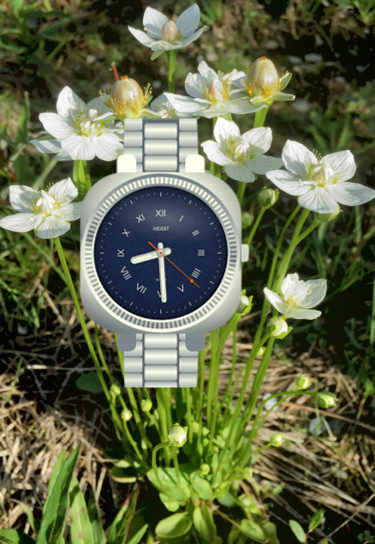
8 h 29 min 22 s
